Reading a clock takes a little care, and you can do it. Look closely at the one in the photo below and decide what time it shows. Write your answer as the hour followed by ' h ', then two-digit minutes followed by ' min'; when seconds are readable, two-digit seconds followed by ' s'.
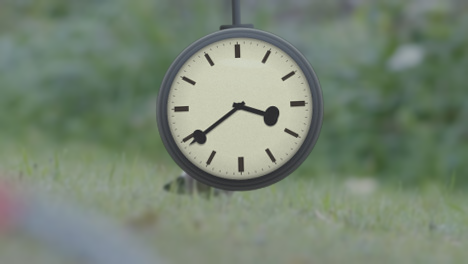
3 h 39 min
